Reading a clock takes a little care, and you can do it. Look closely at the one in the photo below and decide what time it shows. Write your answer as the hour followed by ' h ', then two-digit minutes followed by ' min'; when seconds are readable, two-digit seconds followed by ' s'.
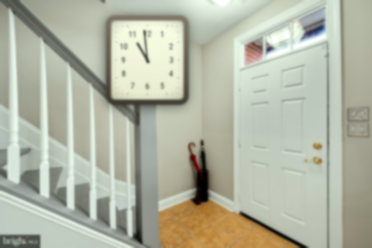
10 h 59 min
